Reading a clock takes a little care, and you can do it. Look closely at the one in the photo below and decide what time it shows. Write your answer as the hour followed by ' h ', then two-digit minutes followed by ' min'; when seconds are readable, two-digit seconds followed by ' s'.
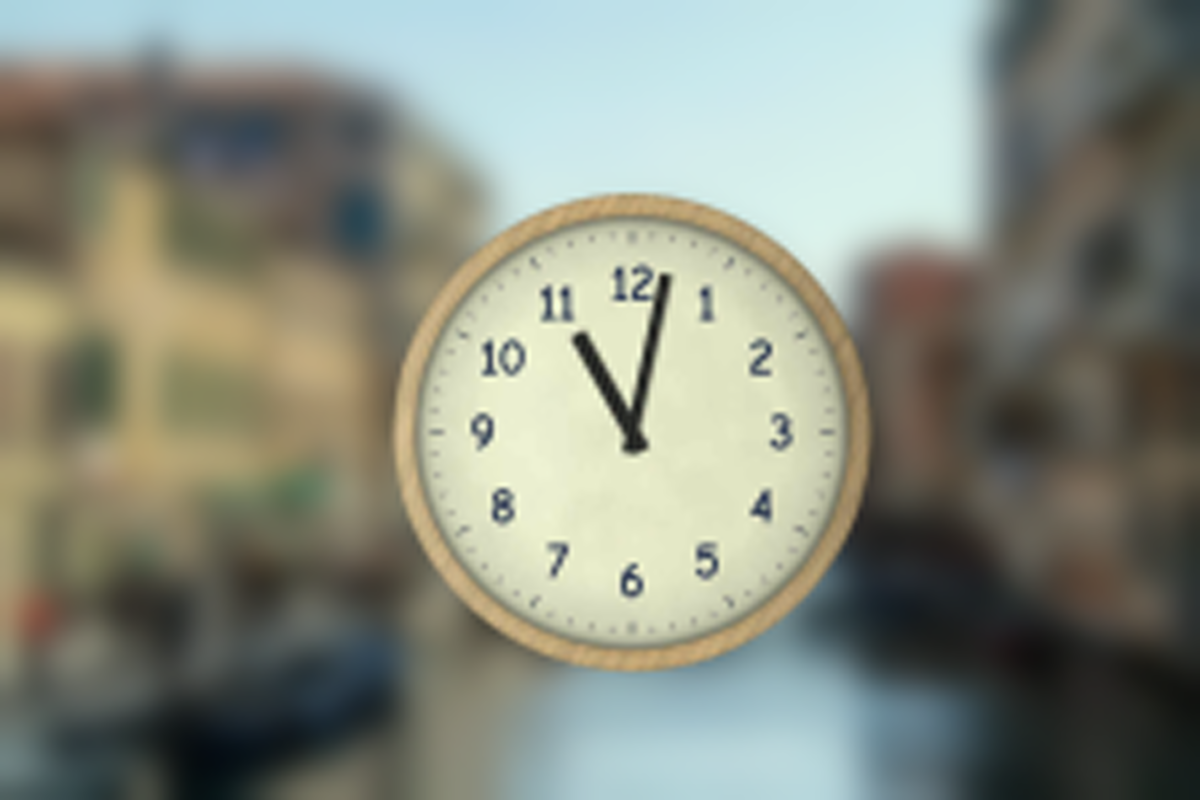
11 h 02 min
